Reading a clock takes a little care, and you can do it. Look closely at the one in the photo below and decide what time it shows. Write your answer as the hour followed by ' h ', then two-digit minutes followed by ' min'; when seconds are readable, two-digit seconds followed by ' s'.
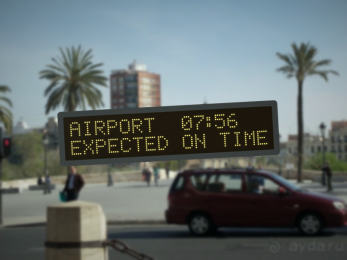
7 h 56 min
